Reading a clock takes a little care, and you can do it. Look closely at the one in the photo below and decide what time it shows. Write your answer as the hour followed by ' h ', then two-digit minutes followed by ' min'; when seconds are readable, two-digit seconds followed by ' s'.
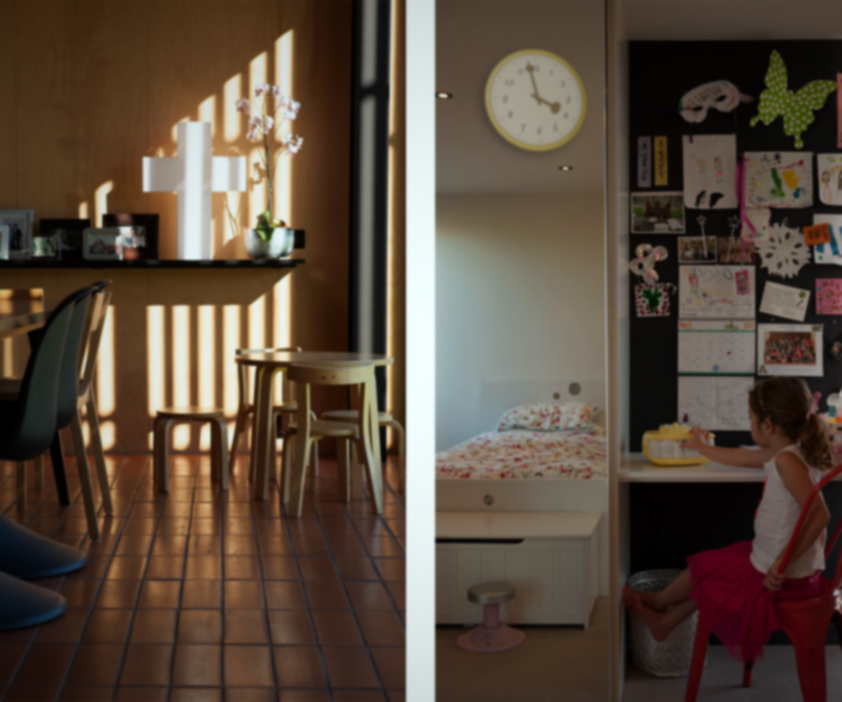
3 h 58 min
